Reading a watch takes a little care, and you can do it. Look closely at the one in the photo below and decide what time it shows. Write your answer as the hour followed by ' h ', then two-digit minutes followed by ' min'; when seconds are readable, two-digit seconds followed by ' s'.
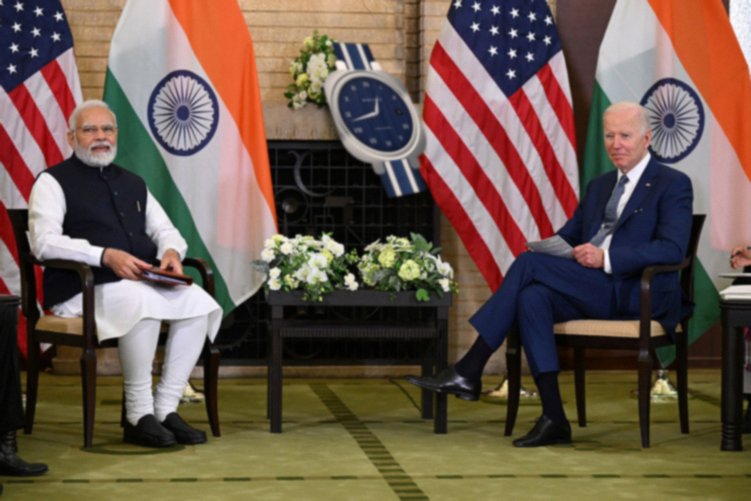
12 h 43 min
